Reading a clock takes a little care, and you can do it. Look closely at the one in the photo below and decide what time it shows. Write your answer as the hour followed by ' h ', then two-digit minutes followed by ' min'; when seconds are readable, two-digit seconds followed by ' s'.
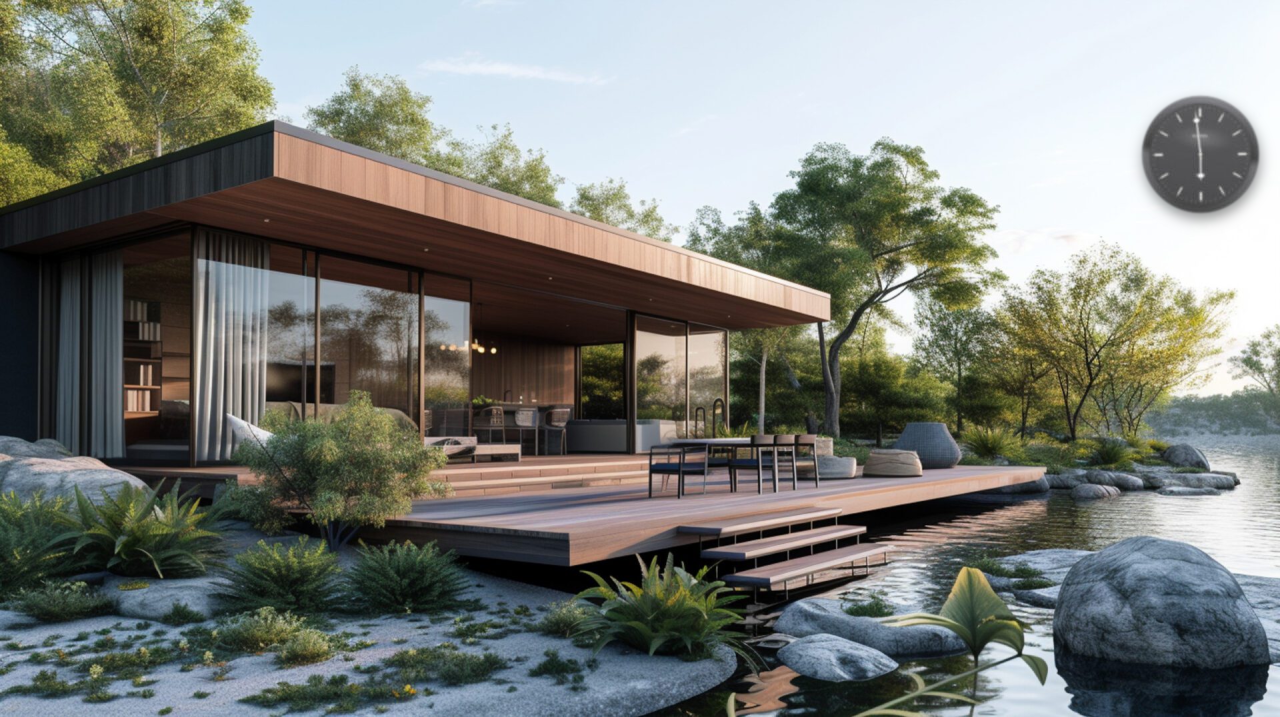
5 h 59 min
